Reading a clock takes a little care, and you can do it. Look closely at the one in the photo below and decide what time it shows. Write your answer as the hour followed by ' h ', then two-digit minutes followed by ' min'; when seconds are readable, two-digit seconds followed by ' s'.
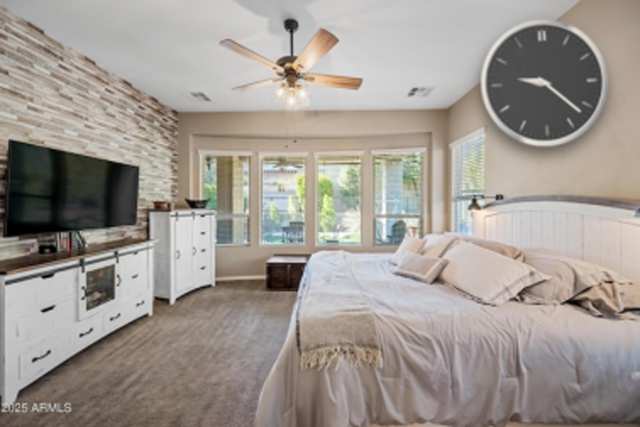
9 h 22 min
